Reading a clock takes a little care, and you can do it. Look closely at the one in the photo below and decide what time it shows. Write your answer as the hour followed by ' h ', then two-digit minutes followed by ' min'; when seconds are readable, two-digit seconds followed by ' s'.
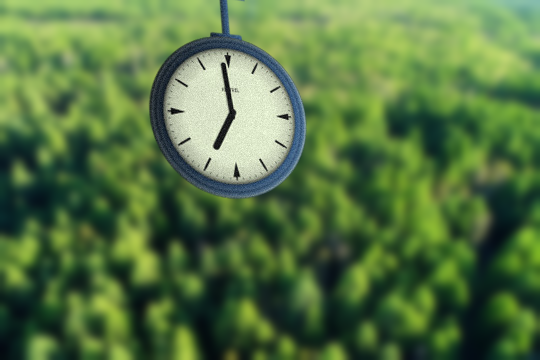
6 h 59 min
